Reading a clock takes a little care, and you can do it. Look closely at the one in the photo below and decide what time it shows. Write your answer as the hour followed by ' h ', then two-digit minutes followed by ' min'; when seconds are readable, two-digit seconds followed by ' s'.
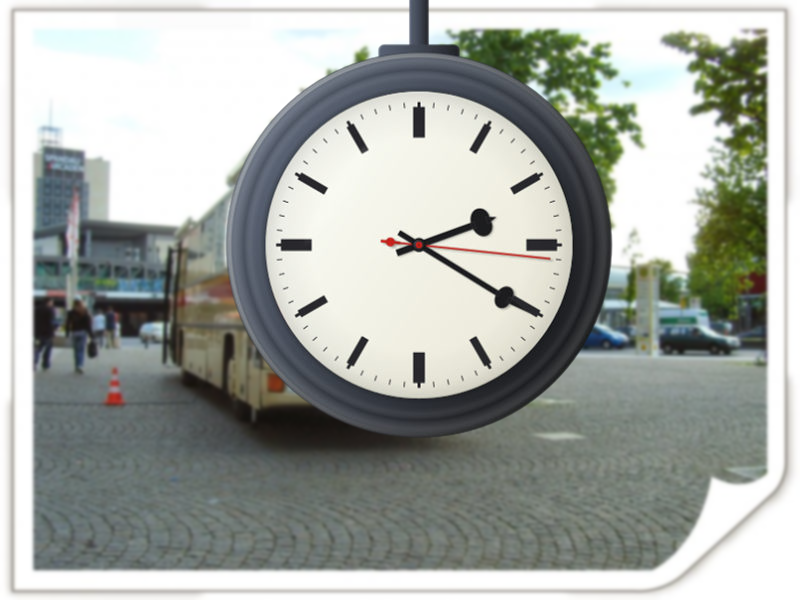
2 h 20 min 16 s
